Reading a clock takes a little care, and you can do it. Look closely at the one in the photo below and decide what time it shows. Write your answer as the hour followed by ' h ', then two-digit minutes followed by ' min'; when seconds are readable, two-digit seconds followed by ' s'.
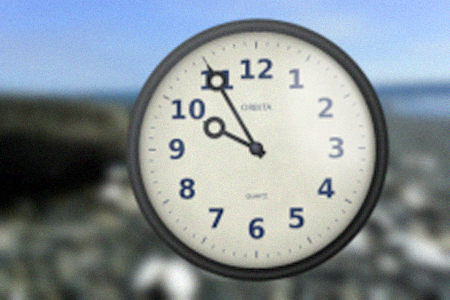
9 h 55 min
